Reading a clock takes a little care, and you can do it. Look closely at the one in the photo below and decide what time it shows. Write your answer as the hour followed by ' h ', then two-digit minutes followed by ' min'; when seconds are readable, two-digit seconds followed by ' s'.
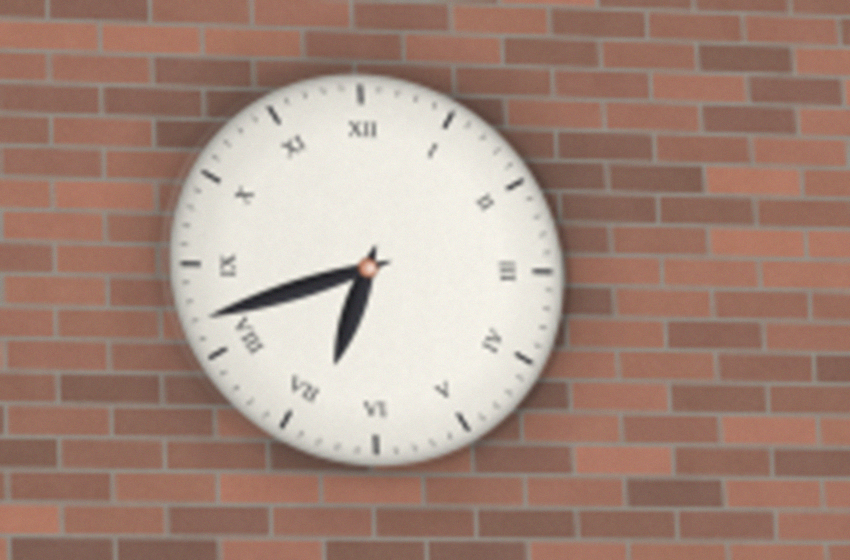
6 h 42 min
